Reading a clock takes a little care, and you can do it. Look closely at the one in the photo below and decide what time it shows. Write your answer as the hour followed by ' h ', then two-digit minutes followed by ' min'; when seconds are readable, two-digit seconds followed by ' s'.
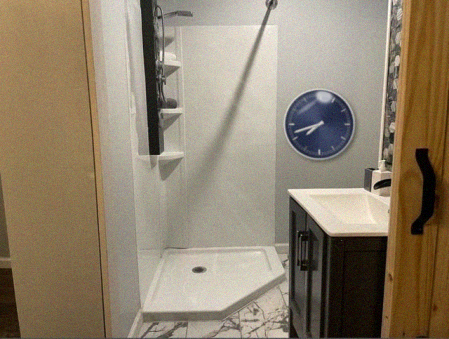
7 h 42 min
